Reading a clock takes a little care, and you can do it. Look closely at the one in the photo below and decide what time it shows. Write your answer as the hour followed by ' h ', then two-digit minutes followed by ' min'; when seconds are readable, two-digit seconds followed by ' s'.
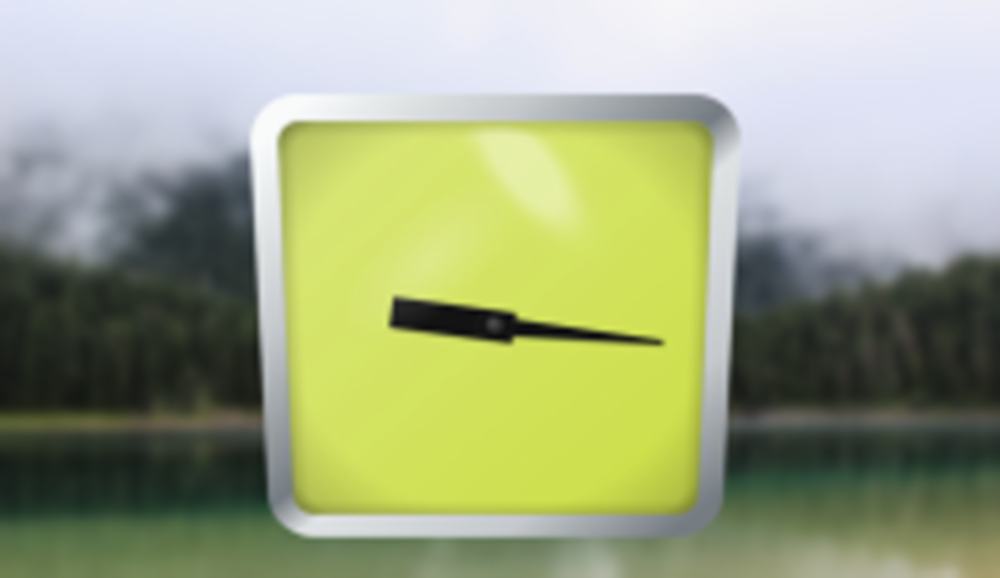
9 h 16 min
